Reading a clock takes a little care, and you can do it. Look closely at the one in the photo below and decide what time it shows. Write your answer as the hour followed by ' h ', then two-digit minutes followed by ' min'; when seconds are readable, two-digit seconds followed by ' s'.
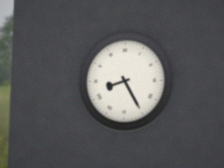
8 h 25 min
